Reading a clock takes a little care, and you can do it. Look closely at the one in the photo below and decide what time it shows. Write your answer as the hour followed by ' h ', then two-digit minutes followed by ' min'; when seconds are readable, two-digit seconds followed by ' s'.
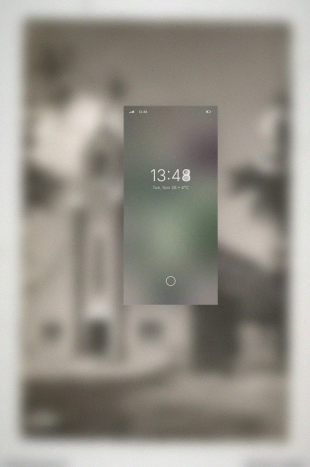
13 h 48 min
